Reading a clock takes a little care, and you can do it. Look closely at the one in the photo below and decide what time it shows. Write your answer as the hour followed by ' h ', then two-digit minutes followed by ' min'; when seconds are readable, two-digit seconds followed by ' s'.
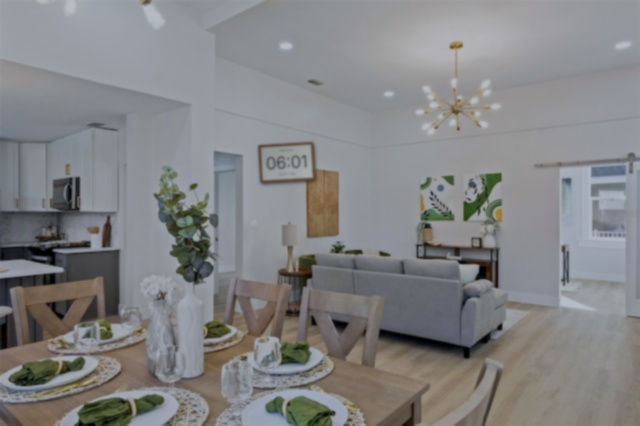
6 h 01 min
